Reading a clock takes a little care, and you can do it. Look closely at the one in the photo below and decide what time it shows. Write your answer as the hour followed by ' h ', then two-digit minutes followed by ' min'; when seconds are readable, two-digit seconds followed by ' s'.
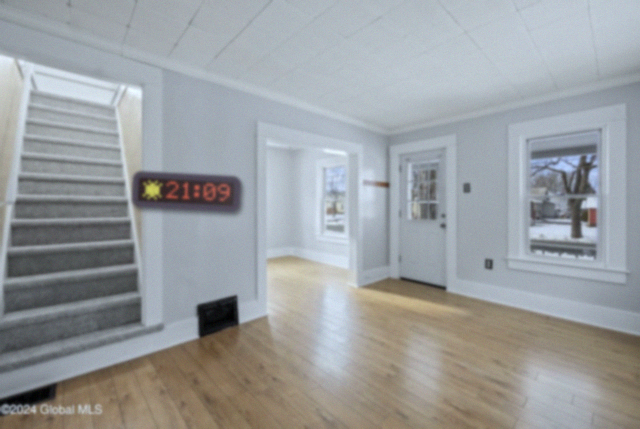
21 h 09 min
